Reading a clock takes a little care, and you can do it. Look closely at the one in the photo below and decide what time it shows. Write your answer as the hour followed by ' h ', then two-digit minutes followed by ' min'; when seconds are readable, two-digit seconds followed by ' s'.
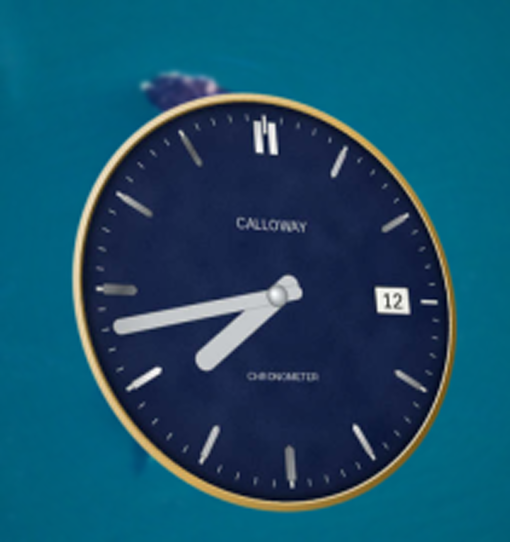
7 h 43 min
